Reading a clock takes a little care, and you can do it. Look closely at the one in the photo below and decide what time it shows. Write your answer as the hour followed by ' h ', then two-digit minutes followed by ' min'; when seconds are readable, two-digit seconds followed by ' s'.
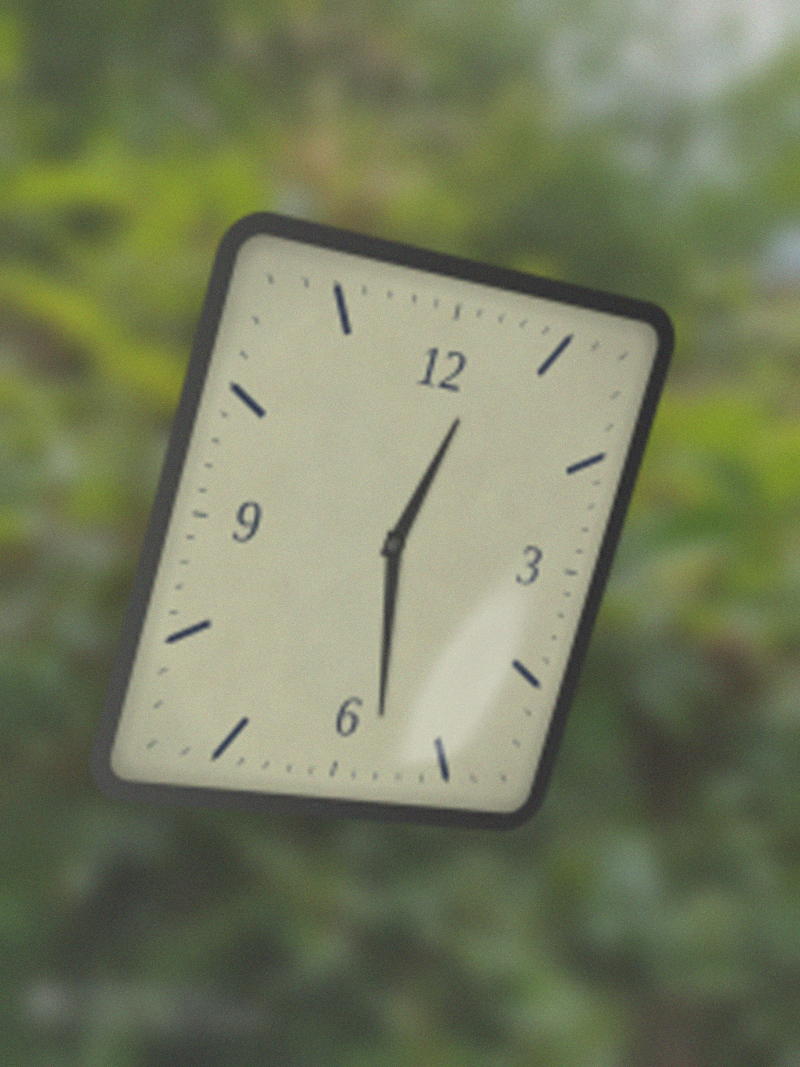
12 h 28 min
